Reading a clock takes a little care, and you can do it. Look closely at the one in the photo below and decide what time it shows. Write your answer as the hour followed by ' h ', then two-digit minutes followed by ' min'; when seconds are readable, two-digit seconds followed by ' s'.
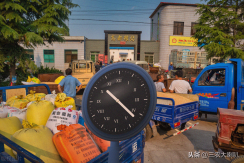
10 h 22 min
